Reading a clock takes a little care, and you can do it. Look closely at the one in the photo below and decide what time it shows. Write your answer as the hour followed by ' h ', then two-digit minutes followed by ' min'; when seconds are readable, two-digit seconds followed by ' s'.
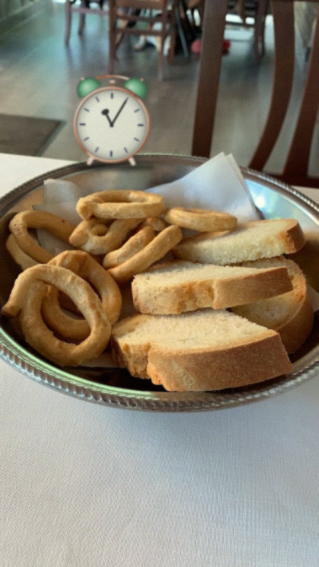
11 h 05 min
